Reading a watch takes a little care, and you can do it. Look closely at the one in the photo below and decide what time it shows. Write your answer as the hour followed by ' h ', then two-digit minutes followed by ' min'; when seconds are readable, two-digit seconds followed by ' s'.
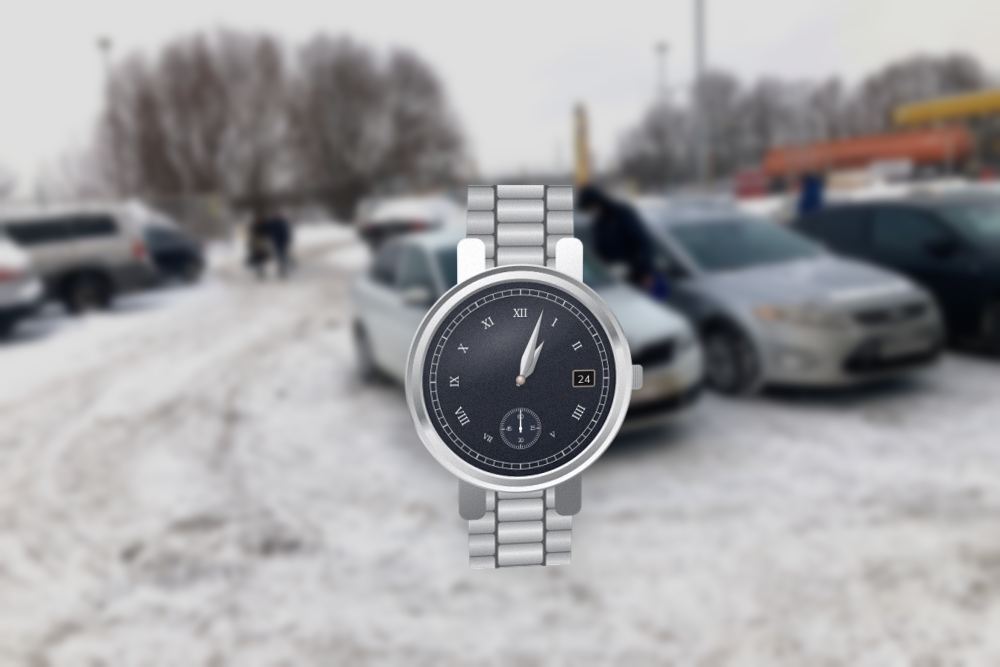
1 h 03 min
